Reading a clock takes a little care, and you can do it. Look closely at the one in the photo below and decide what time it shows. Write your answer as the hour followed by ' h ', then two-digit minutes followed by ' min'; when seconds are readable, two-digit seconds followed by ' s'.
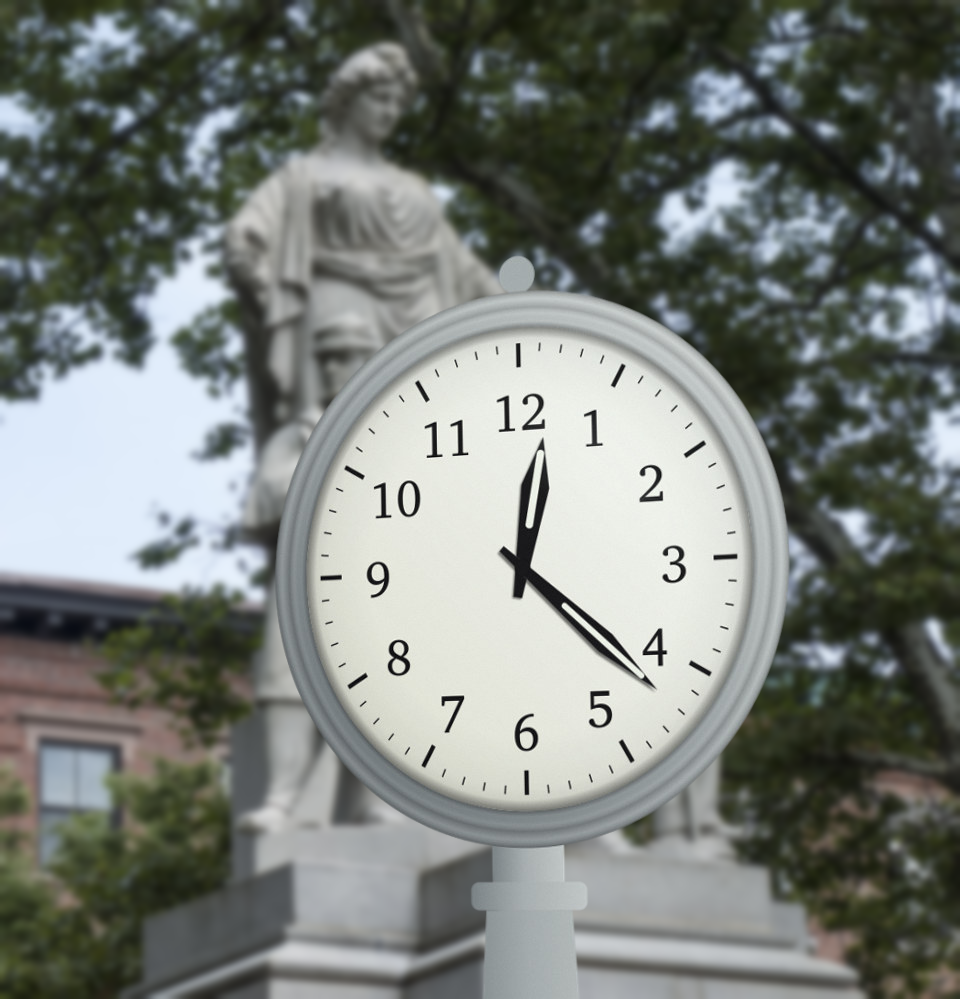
12 h 22 min
